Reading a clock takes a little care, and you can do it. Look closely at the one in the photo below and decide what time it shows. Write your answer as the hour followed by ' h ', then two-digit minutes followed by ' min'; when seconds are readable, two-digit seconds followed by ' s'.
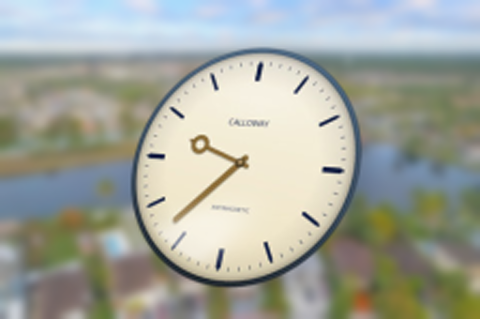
9 h 37 min
